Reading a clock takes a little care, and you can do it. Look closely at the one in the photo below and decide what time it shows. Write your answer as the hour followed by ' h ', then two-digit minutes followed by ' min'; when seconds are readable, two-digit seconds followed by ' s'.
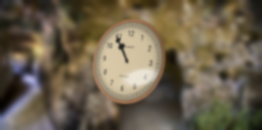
10 h 54 min
